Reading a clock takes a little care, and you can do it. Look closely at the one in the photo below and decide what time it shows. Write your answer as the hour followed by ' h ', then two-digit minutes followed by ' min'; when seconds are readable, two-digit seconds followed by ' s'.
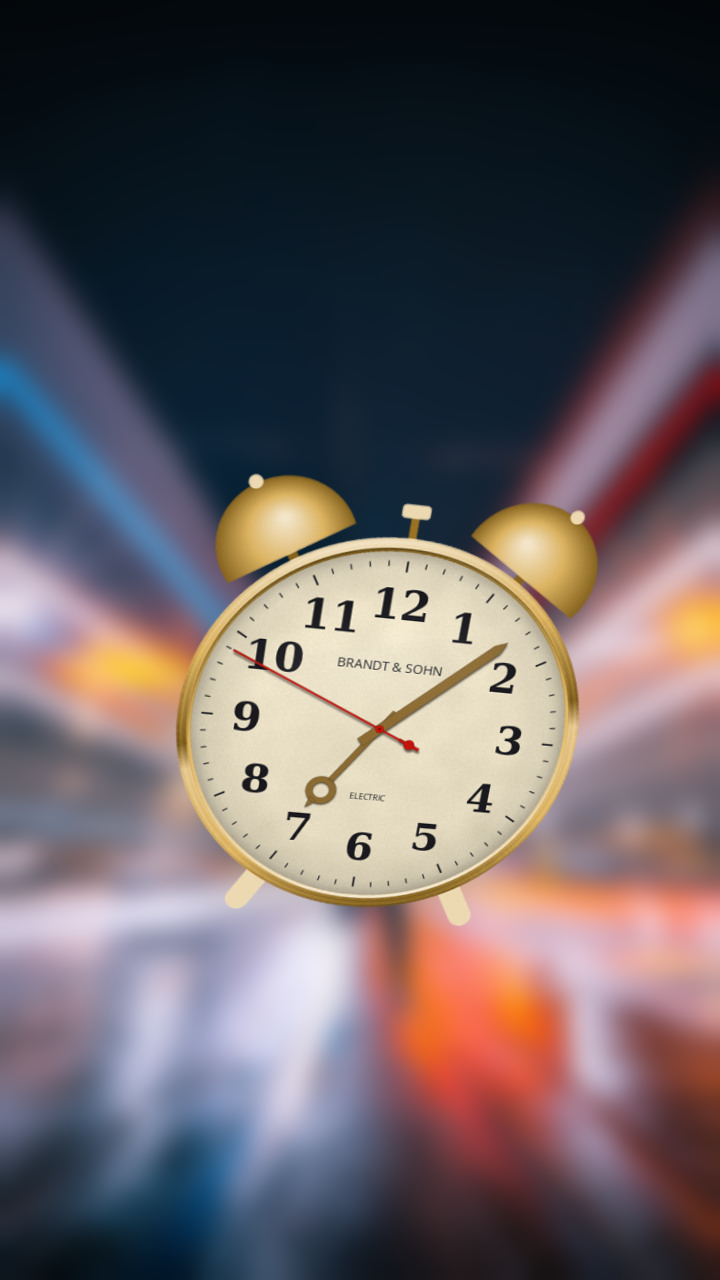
7 h 07 min 49 s
